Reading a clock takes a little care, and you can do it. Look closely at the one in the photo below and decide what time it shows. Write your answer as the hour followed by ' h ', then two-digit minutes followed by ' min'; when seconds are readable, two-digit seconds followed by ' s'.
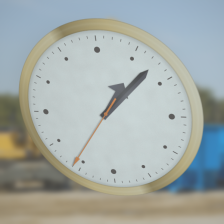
1 h 07 min 36 s
